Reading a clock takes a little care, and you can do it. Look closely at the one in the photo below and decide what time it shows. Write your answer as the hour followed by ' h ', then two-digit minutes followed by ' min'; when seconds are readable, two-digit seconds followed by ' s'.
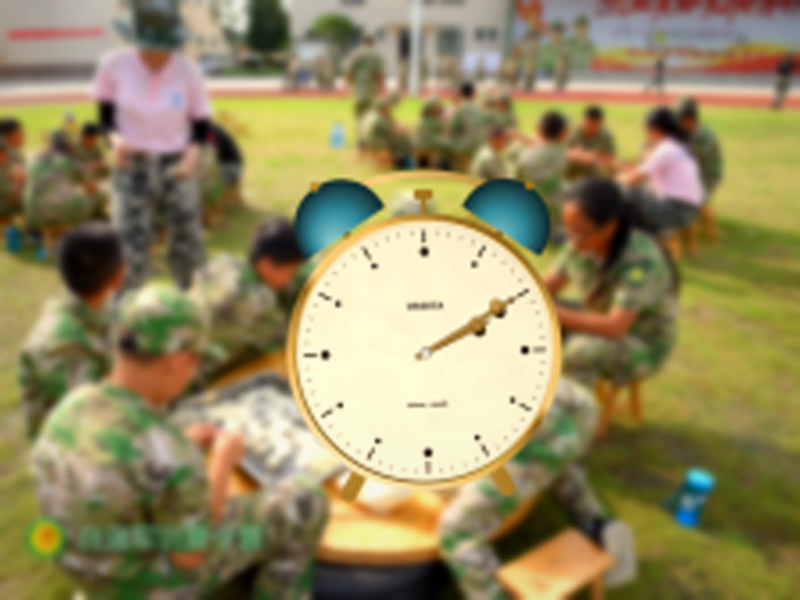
2 h 10 min
